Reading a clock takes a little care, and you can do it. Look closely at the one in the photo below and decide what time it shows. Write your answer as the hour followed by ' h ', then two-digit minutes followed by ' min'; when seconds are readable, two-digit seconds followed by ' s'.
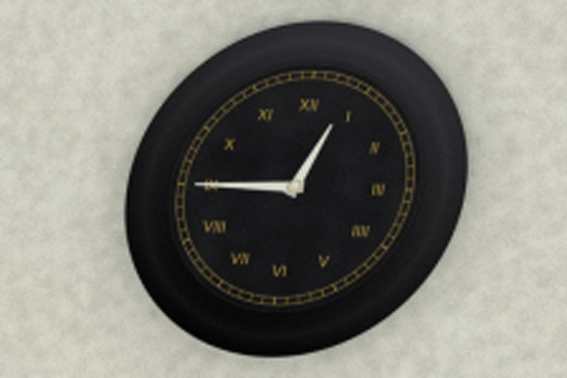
12 h 45 min
